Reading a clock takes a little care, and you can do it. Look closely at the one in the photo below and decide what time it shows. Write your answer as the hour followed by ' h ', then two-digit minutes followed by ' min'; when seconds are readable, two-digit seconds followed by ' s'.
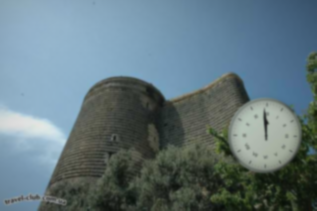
11 h 59 min
